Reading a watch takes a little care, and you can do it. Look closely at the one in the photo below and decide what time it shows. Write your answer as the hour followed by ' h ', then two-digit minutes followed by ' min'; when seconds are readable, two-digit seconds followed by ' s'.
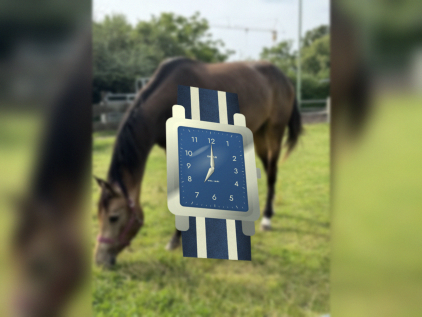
7 h 00 min
